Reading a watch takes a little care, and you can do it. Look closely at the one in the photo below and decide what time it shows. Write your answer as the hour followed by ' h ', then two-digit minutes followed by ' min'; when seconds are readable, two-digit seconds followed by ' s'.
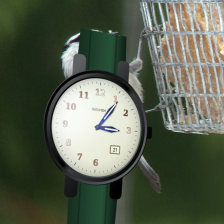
3 h 06 min
